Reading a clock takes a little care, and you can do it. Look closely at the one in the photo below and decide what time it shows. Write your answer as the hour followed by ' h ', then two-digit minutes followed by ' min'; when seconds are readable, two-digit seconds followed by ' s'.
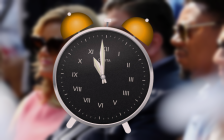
10 h 59 min
